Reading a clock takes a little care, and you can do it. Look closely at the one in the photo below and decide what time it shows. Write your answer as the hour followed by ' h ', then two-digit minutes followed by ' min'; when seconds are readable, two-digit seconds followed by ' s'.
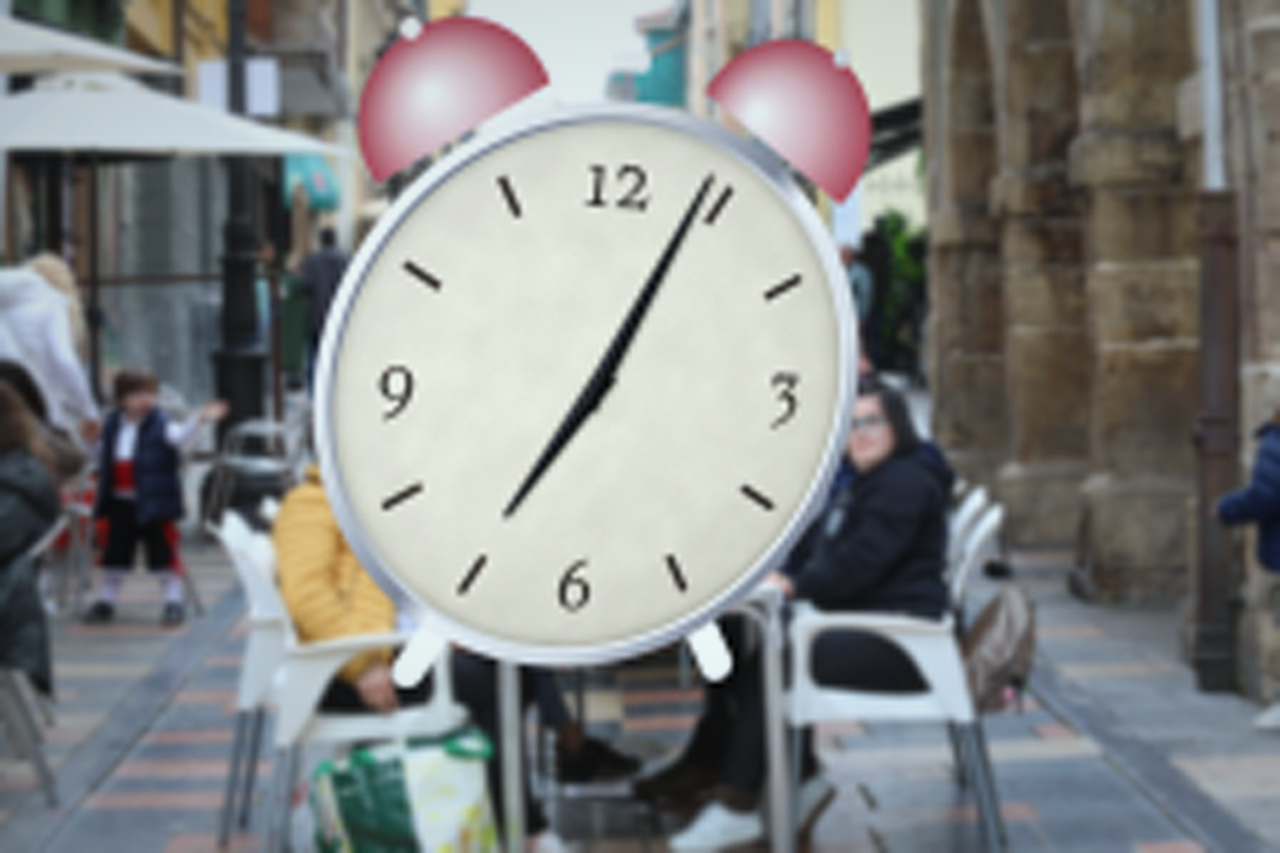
7 h 04 min
